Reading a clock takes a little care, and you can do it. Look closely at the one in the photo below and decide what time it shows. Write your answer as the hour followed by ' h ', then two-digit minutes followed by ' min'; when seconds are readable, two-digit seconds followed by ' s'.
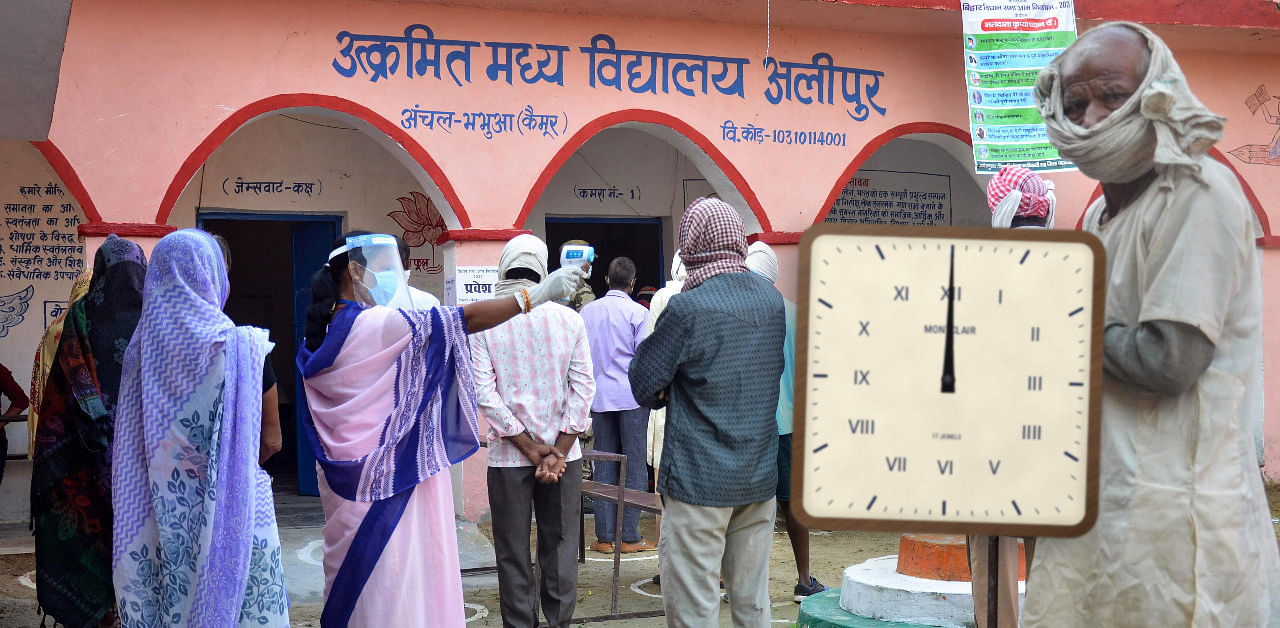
12 h 00 min
